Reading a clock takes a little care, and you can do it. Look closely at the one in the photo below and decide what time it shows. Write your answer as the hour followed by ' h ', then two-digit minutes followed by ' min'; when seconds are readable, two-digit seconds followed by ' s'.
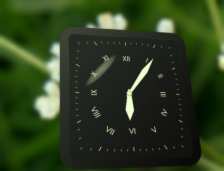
6 h 06 min
